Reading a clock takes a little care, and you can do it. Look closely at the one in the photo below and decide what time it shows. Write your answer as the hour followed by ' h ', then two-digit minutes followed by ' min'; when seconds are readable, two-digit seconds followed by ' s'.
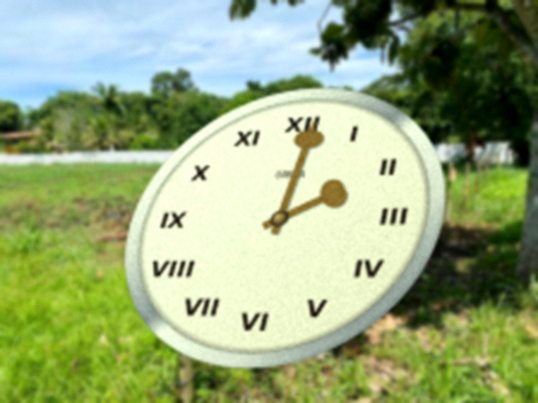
2 h 01 min
